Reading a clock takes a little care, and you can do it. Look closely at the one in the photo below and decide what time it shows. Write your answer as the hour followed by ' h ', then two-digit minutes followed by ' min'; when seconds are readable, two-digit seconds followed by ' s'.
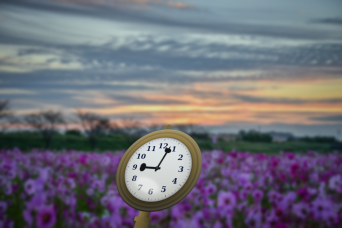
9 h 03 min
